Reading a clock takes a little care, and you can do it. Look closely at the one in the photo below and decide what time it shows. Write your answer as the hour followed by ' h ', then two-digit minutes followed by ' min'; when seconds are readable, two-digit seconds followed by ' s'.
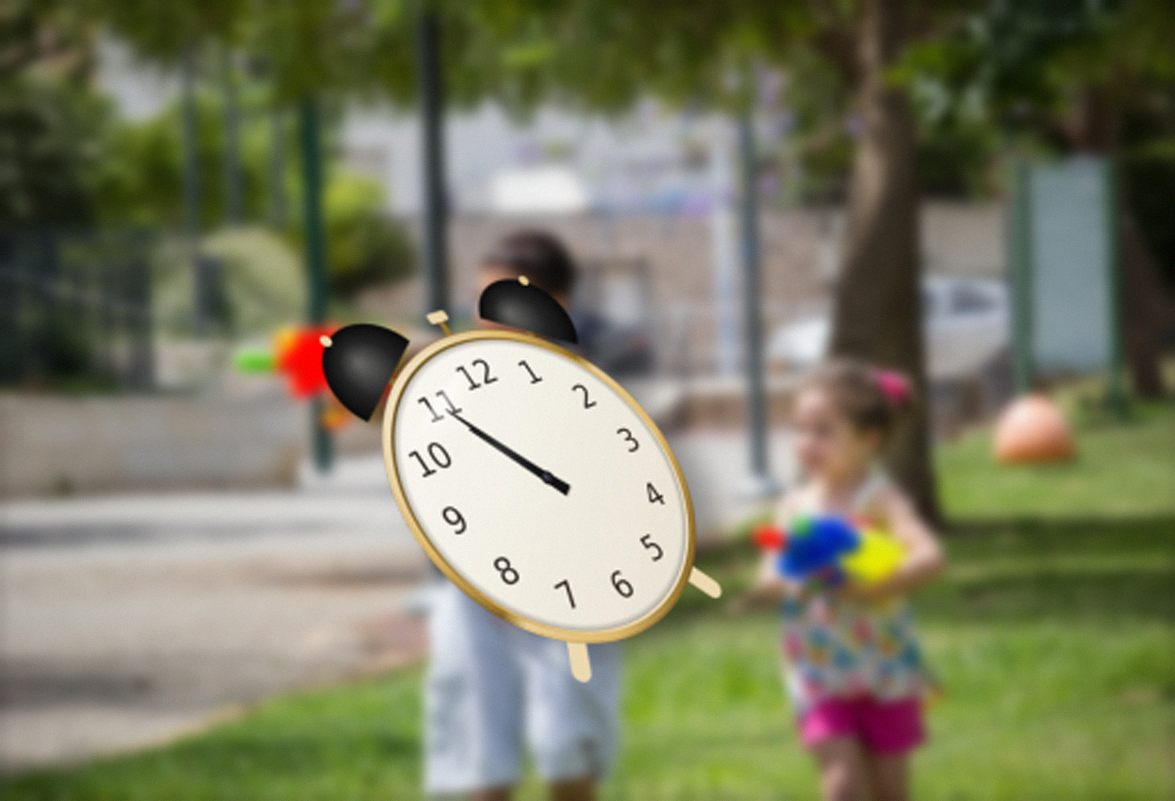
10 h 55 min
